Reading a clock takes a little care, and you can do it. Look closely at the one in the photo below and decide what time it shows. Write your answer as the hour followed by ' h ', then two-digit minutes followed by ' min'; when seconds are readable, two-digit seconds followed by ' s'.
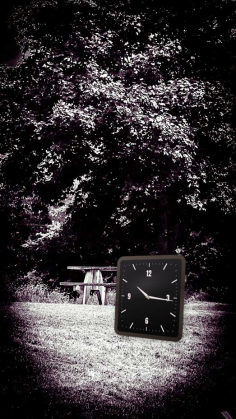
10 h 16 min
